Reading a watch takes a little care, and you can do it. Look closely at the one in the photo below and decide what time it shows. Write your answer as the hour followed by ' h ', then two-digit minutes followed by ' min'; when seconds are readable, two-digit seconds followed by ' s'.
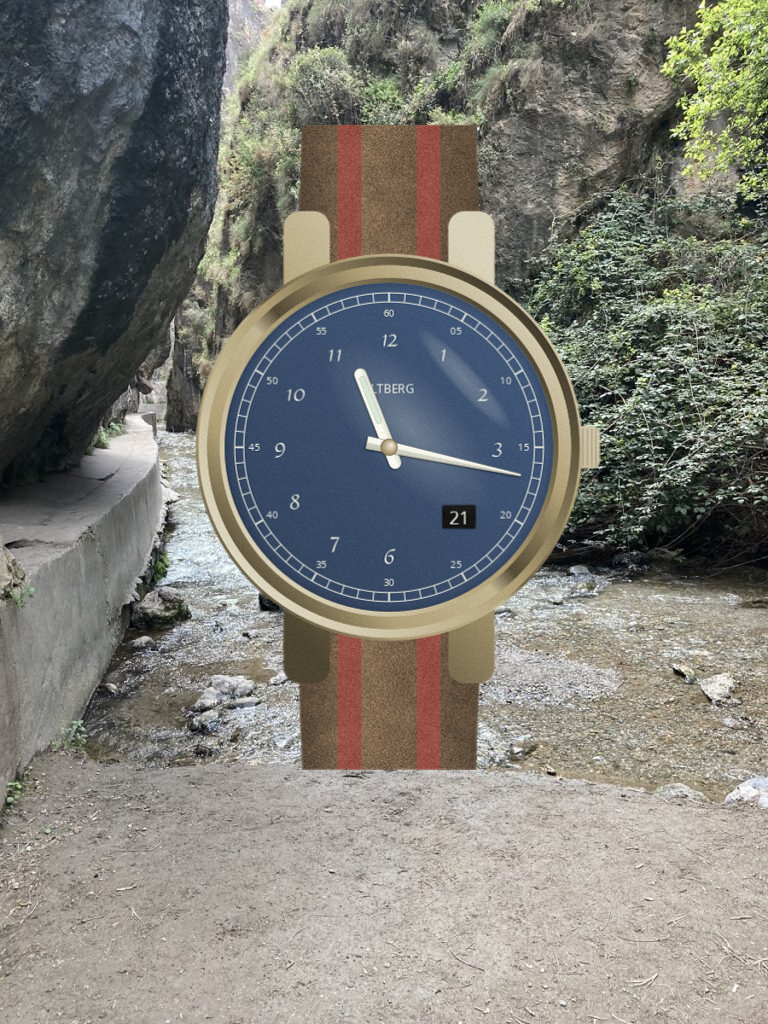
11 h 17 min
